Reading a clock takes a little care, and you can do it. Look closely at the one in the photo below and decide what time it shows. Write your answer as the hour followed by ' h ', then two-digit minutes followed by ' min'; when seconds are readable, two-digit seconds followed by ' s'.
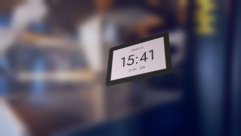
15 h 41 min
